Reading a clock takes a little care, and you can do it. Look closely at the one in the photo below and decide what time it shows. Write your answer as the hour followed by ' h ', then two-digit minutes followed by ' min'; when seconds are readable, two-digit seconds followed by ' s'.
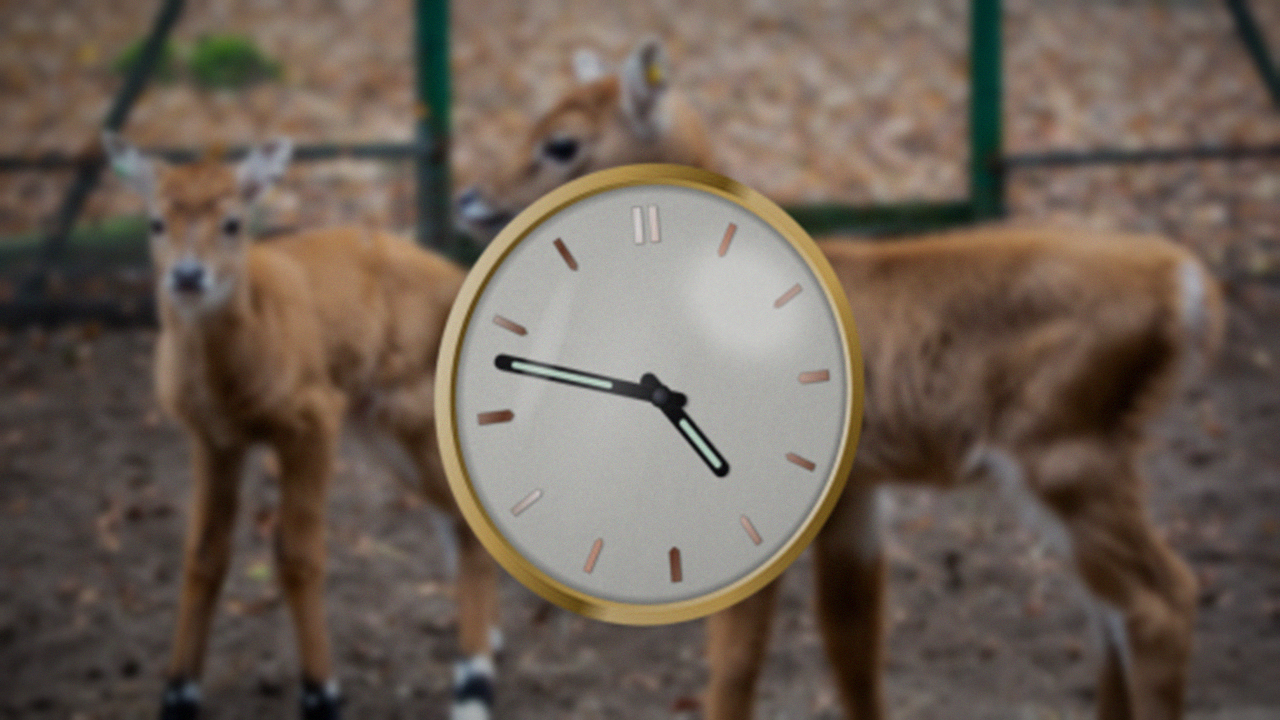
4 h 48 min
